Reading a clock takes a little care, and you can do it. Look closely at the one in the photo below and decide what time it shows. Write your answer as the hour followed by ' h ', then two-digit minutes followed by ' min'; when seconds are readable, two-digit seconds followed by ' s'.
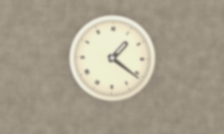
1 h 21 min
